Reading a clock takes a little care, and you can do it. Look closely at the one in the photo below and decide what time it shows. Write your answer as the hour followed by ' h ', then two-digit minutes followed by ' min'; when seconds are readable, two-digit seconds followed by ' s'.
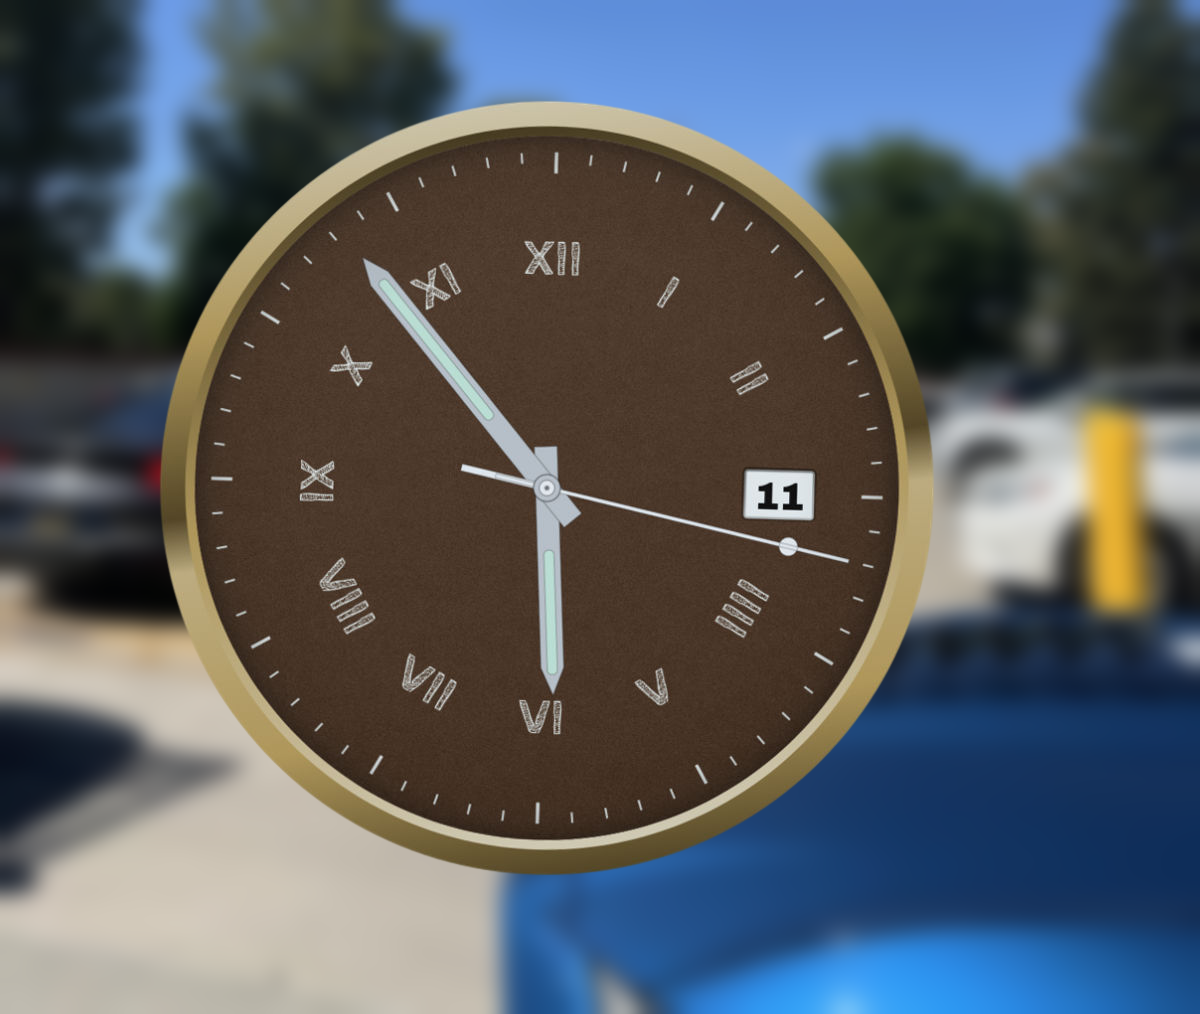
5 h 53 min 17 s
